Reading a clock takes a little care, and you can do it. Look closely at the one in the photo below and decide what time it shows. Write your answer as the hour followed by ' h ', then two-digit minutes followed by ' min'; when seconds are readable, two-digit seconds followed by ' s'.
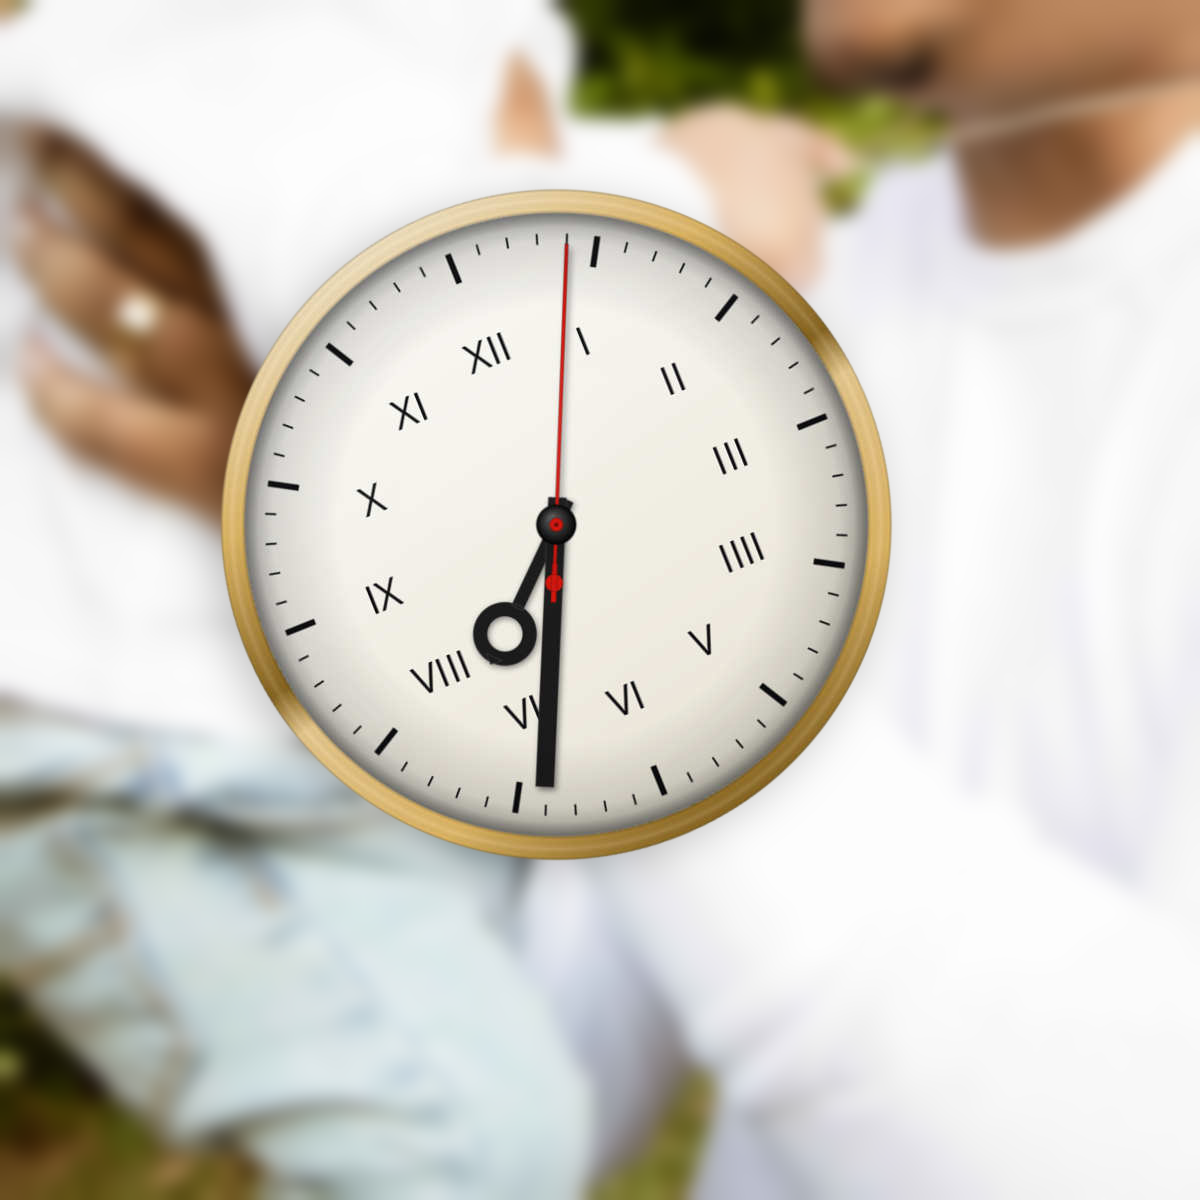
7 h 34 min 04 s
